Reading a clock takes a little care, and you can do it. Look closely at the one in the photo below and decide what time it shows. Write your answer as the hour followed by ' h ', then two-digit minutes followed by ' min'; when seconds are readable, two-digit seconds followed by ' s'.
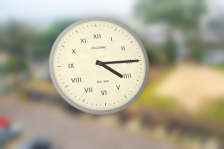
4 h 15 min
